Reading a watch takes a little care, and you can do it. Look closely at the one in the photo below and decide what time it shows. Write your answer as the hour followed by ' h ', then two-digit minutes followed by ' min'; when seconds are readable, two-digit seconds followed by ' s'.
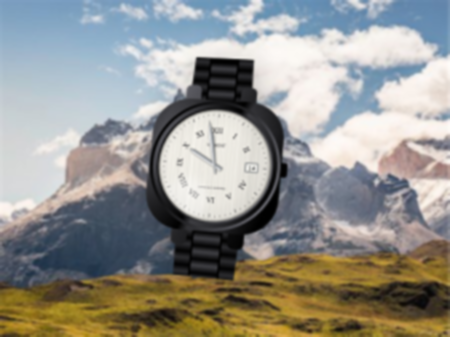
9 h 58 min
